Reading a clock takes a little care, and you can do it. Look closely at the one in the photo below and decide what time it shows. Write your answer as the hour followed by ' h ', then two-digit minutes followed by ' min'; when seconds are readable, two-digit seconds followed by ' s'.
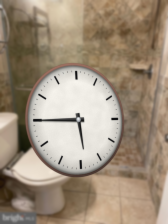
5 h 45 min
